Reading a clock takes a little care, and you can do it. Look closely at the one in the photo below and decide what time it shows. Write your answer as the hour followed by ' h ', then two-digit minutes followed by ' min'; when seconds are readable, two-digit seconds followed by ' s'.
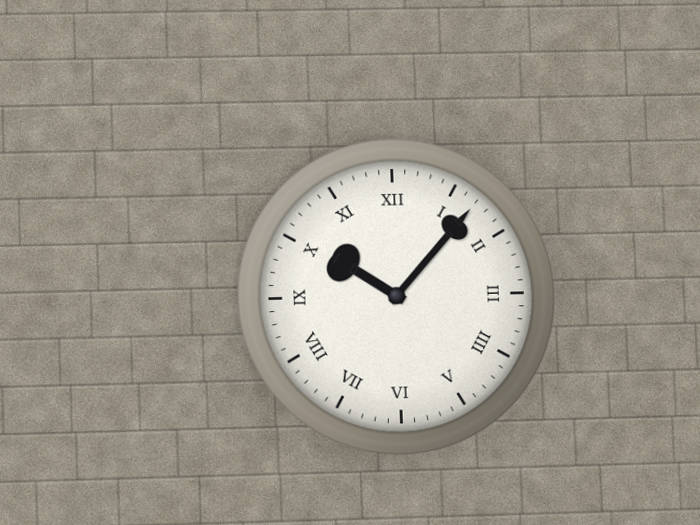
10 h 07 min
